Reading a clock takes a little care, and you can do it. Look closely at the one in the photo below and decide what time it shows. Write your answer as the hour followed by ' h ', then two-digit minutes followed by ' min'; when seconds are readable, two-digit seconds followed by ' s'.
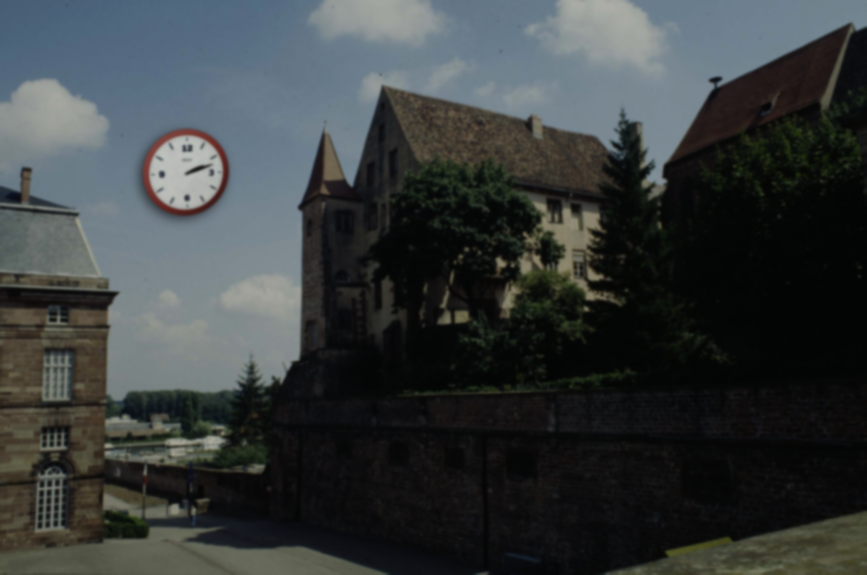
2 h 12 min
